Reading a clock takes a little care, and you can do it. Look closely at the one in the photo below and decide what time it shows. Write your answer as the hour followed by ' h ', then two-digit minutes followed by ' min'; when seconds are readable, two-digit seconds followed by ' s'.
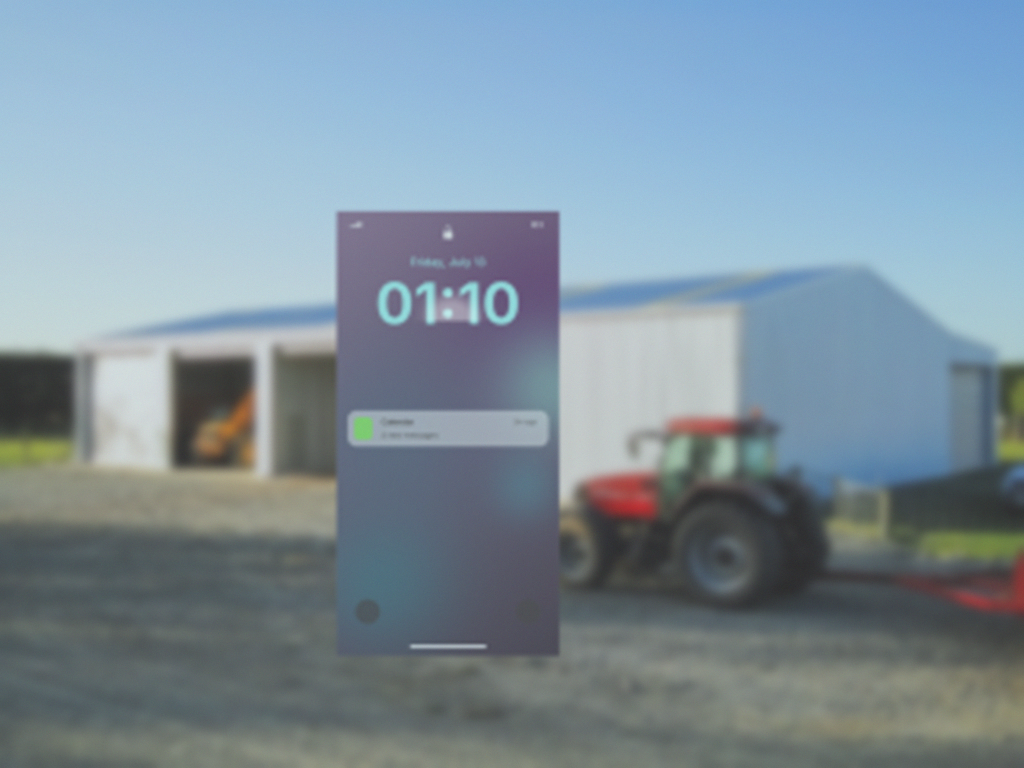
1 h 10 min
